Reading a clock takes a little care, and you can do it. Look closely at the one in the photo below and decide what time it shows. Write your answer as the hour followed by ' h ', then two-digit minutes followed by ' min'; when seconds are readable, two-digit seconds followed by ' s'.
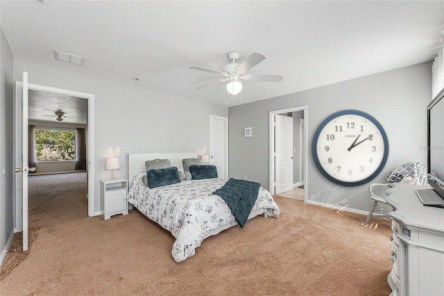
1 h 10 min
